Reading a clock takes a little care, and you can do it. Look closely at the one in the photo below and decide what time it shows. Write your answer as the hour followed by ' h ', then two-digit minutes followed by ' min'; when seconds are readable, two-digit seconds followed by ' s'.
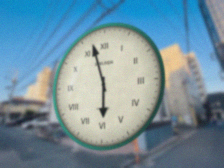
5 h 57 min
